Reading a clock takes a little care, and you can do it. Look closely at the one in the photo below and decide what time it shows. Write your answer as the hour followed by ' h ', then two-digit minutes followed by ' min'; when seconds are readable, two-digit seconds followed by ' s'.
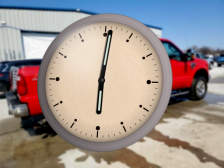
6 h 01 min
